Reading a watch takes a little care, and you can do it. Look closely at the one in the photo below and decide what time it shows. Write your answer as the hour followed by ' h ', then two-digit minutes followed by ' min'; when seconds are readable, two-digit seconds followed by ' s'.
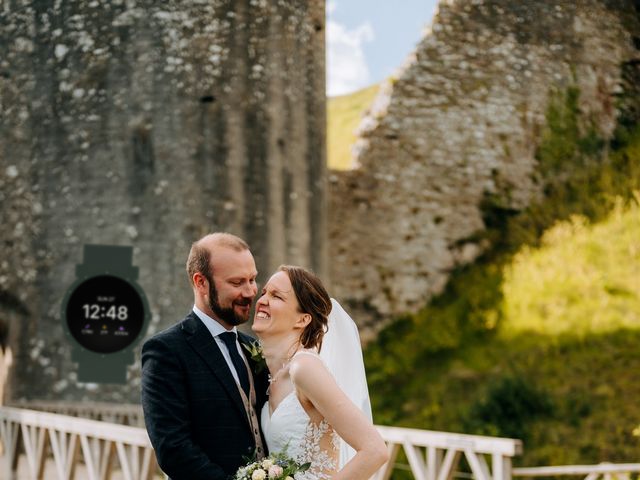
12 h 48 min
